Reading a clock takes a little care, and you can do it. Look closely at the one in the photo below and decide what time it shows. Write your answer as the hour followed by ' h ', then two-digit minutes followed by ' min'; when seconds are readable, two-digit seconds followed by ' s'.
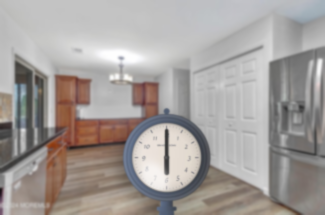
6 h 00 min
